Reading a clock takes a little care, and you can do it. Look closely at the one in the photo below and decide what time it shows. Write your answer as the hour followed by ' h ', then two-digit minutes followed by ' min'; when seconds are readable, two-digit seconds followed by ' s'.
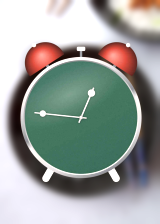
12 h 46 min
